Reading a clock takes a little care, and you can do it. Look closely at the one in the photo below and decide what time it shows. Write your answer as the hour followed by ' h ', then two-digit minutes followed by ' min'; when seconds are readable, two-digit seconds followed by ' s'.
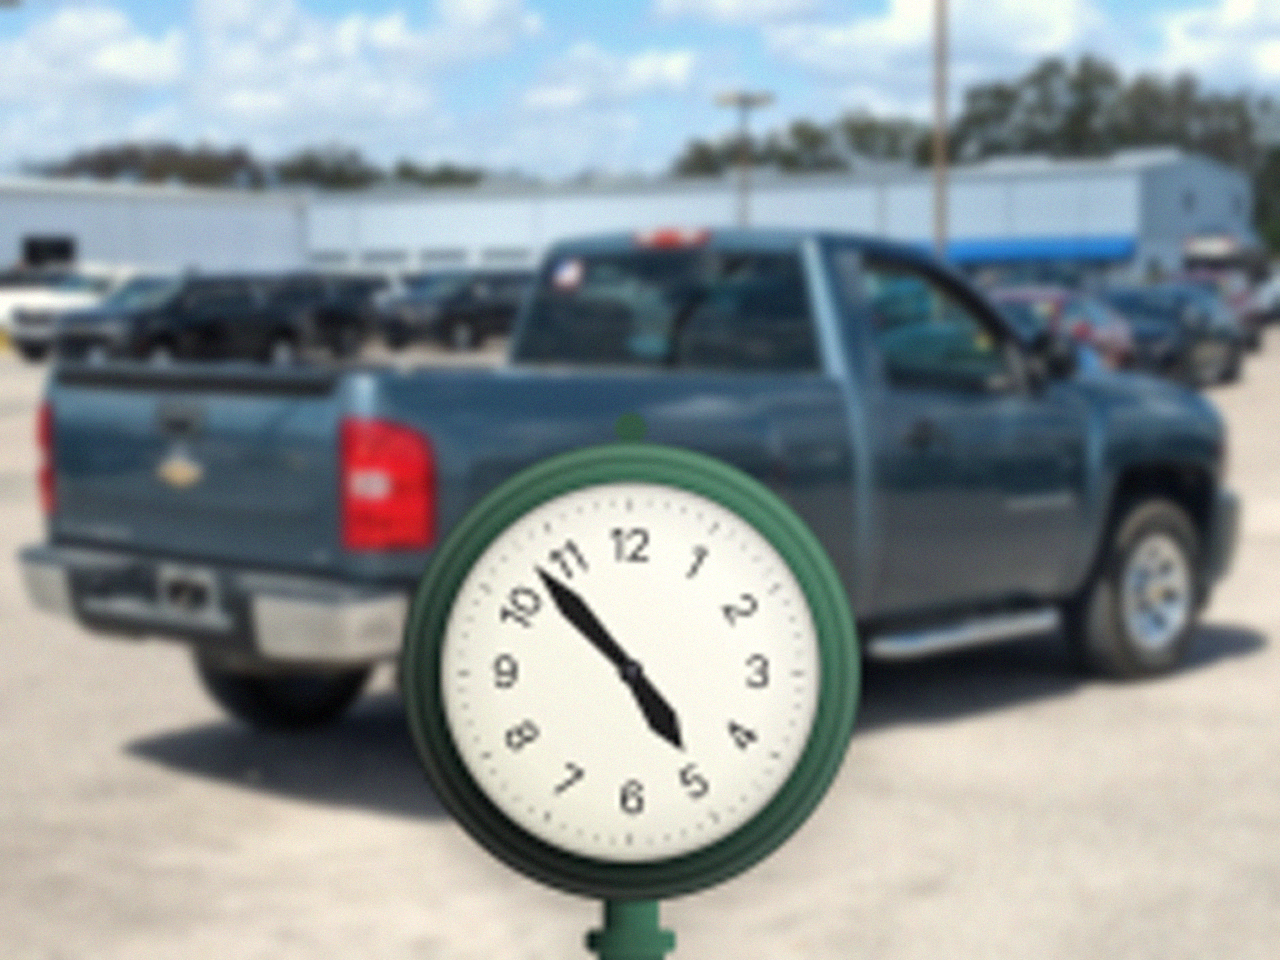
4 h 53 min
